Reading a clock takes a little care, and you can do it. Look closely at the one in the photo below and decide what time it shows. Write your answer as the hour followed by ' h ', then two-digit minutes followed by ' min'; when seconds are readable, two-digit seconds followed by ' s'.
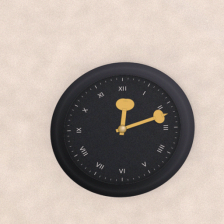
12 h 12 min
